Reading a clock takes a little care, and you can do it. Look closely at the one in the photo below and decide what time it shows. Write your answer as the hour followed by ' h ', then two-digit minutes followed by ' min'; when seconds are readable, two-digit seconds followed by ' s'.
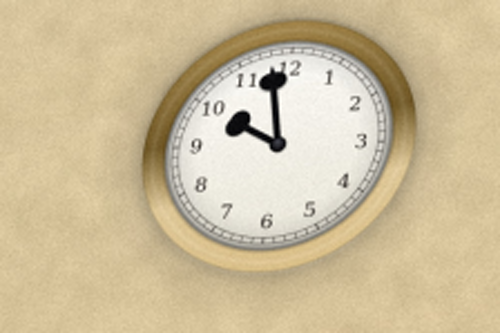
9 h 58 min
